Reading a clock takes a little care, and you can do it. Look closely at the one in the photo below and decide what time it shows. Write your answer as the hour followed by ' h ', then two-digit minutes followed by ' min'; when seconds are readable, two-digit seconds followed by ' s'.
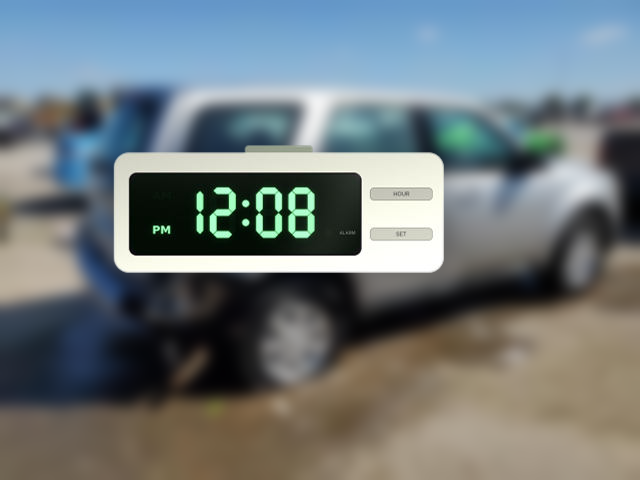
12 h 08 min
